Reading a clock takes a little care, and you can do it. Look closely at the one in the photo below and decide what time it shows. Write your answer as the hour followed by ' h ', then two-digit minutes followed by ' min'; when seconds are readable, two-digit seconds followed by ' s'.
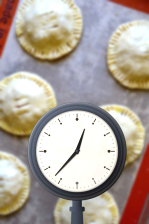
12 h 37 min
